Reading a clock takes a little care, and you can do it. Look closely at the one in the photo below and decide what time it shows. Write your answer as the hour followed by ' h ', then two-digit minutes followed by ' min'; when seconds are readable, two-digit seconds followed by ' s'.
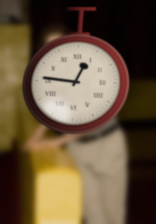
12 h 46 min
